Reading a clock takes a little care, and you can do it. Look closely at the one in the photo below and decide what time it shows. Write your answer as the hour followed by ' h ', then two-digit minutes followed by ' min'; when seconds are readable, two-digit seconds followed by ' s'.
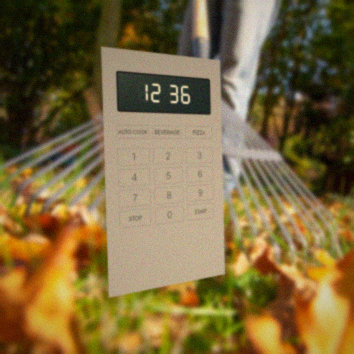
12 h 36 min
